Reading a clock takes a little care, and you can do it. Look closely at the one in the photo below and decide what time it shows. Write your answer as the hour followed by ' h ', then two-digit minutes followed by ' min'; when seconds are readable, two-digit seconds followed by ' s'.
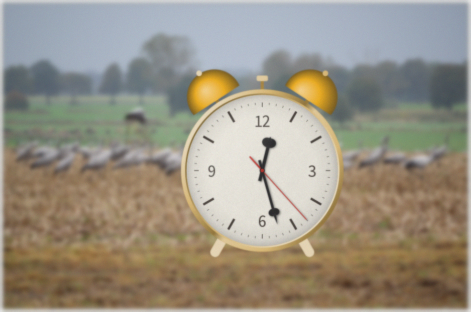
12 h 27 min 23 s
